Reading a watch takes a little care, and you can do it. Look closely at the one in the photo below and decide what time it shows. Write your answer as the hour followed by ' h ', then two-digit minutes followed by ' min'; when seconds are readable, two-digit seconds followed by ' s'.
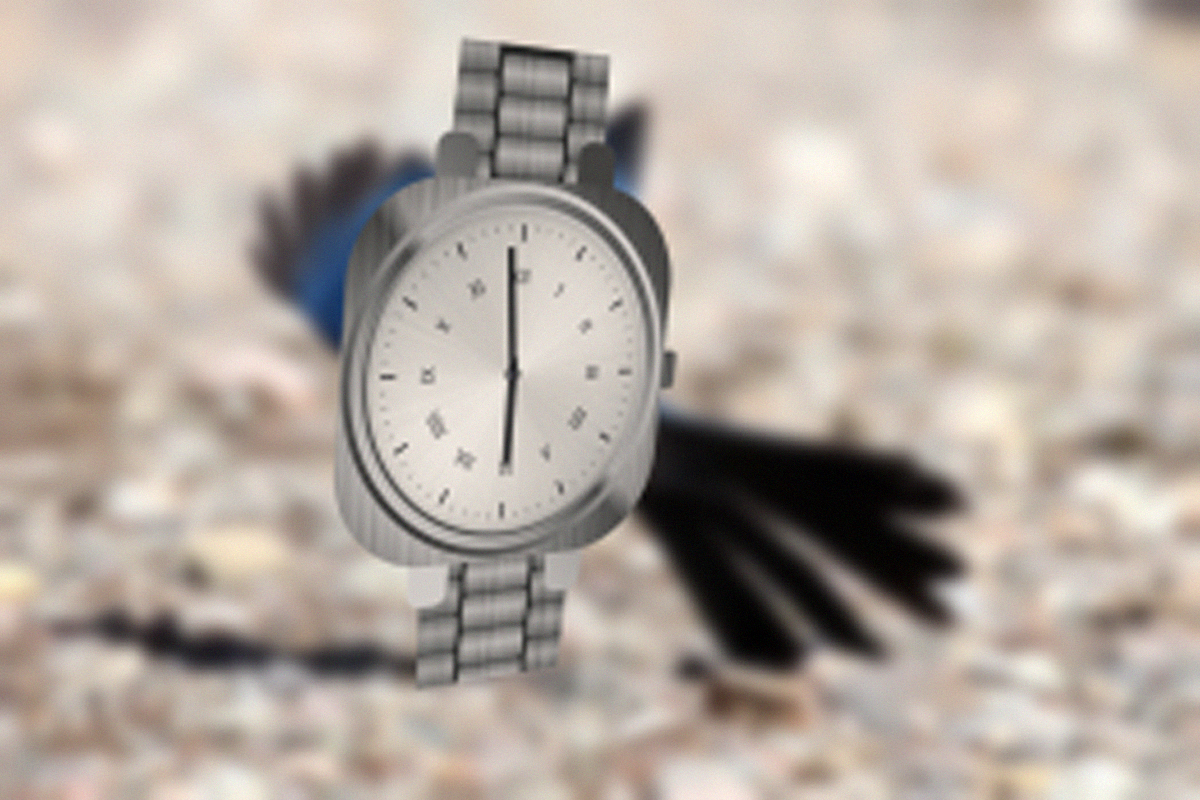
5 h 59 min
